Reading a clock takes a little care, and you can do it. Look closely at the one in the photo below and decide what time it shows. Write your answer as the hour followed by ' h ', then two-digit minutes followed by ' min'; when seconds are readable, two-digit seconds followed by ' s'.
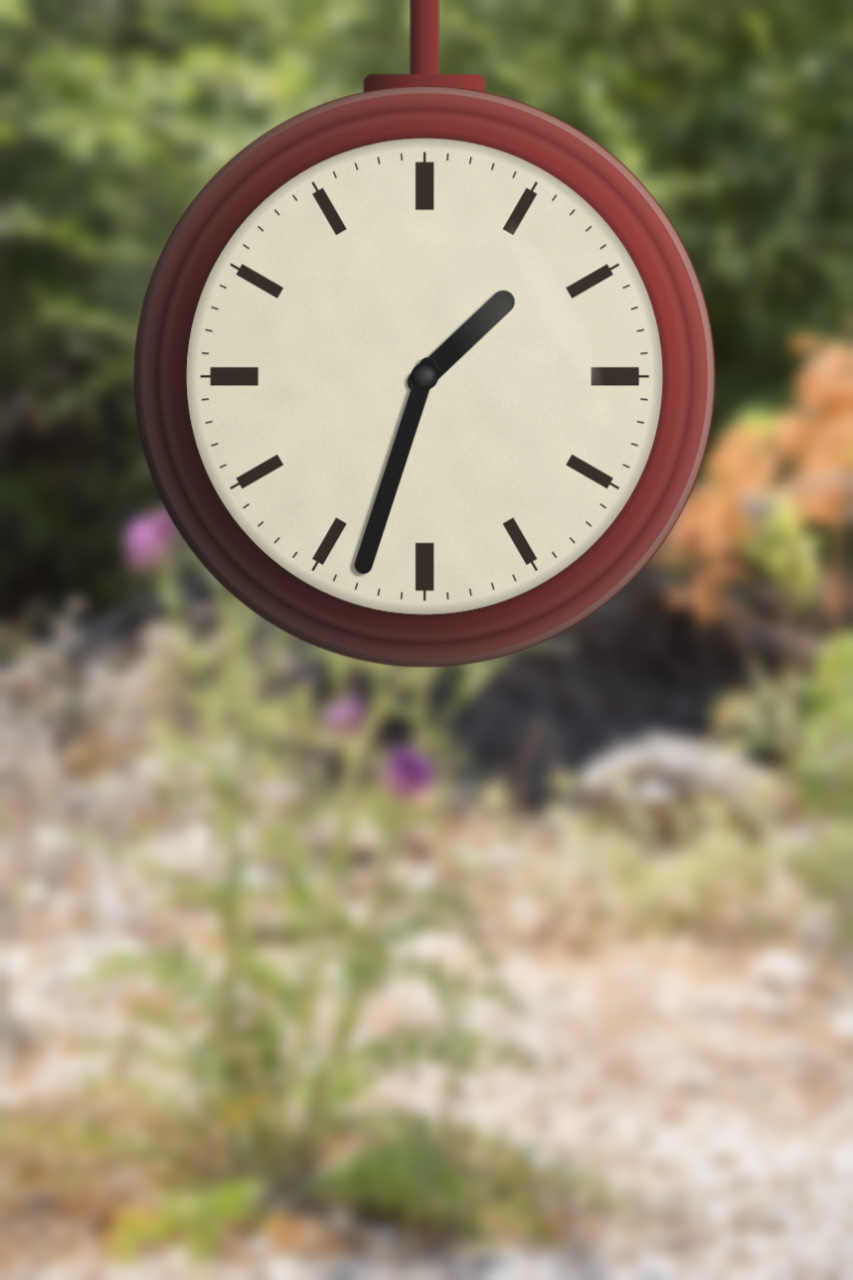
1 h 33 min
